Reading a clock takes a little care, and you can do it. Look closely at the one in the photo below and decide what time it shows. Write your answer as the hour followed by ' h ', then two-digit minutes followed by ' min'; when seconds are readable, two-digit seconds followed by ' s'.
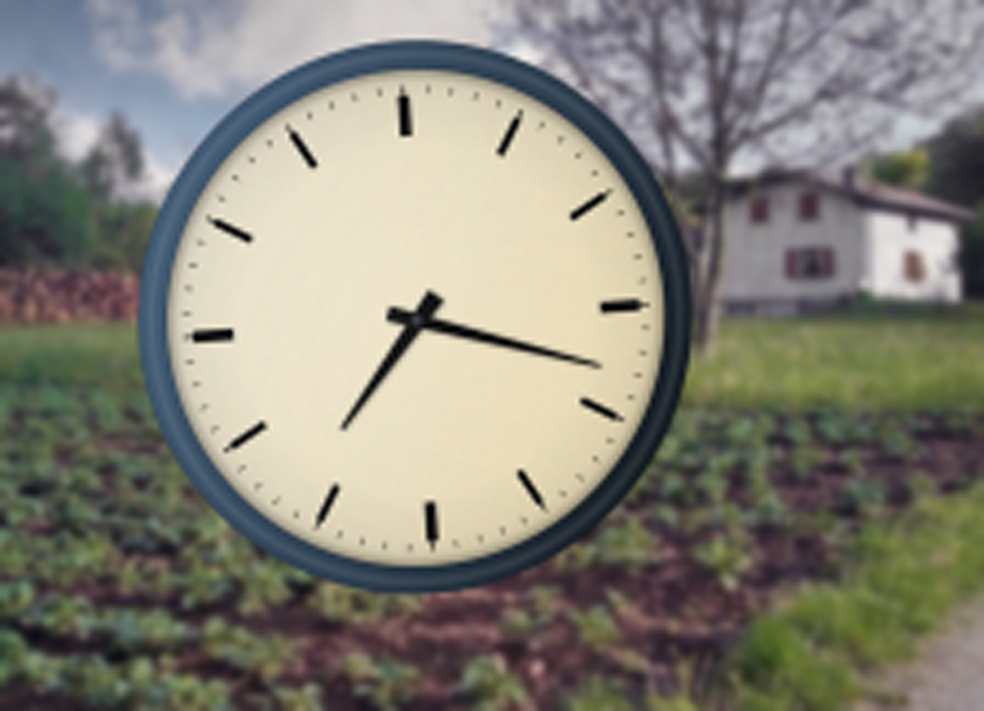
7 h 18 min
